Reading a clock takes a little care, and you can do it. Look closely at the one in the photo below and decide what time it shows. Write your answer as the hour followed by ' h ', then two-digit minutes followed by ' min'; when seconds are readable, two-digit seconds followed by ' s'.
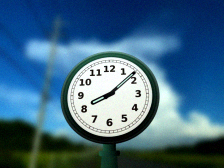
8 h 08 min
